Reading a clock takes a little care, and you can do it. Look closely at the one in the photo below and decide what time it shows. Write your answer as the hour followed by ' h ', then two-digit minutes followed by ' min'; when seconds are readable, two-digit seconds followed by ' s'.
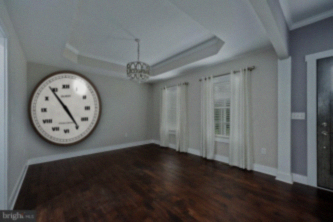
4 h 54 min
